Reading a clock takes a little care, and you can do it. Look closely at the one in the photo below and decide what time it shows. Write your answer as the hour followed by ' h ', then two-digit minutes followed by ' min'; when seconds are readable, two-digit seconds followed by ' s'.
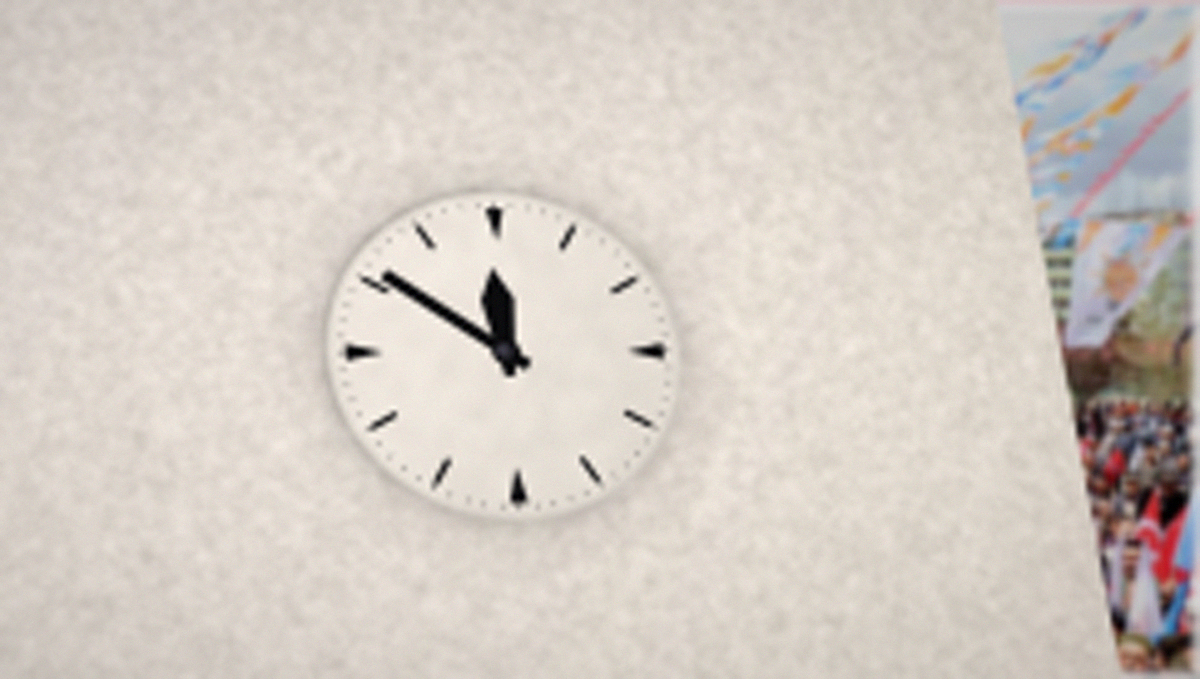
11 h 51 min
